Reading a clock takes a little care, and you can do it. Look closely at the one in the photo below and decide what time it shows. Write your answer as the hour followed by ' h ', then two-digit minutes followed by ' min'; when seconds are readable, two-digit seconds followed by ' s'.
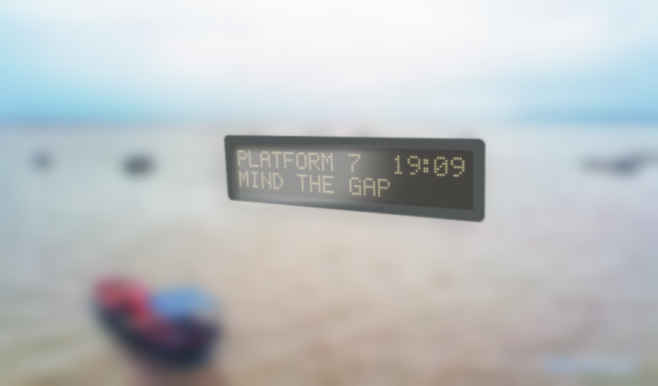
19 h 09 min
